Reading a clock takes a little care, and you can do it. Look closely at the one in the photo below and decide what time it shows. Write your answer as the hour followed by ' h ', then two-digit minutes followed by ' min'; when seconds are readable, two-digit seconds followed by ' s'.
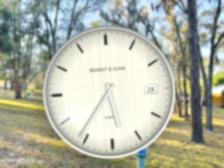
5 h 36 min
